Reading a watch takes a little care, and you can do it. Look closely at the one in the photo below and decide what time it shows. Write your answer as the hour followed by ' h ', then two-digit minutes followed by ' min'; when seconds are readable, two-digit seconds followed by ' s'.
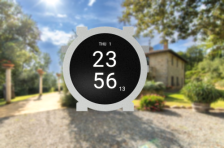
23 h 56 min
